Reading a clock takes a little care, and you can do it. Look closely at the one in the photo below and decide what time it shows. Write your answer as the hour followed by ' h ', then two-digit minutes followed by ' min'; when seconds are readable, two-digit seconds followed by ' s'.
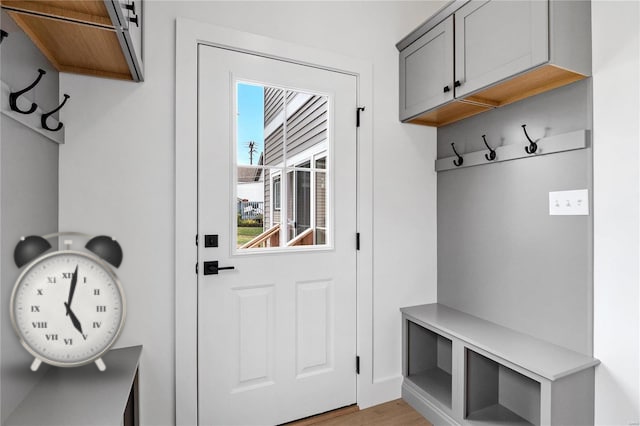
5 h 02 min
